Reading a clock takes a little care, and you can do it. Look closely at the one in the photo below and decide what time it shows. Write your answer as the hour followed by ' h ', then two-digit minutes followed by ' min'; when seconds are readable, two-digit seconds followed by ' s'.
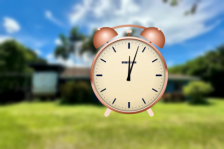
12 h 03 min
